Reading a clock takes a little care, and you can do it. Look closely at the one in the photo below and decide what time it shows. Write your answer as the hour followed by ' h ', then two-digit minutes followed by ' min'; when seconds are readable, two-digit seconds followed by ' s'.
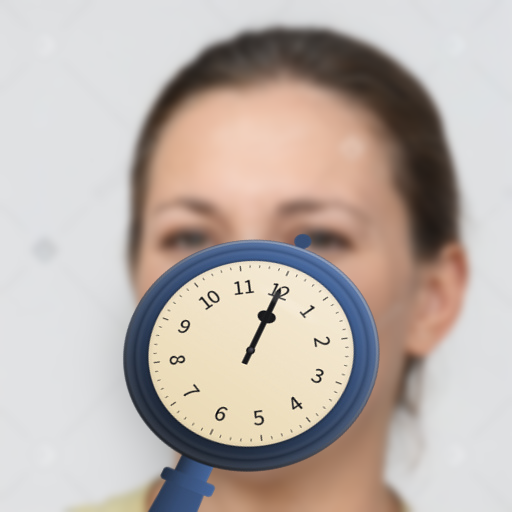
12 h 00 min
